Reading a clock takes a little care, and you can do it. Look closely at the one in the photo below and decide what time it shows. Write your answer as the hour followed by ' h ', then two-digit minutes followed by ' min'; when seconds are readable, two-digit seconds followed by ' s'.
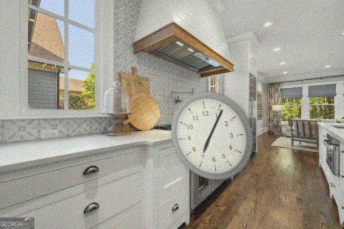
7 h 06 min
